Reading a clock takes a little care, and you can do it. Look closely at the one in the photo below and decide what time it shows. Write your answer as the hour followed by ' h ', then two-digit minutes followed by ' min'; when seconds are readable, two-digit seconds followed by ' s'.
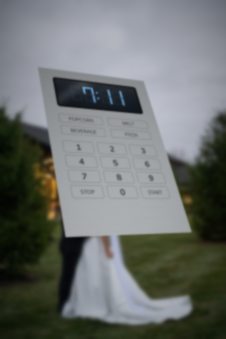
7 h 11 min
